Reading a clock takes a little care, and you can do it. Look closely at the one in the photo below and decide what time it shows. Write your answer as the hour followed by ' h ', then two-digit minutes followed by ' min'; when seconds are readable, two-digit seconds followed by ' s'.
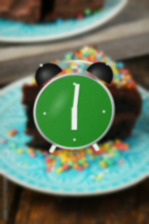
6 h 01 min
